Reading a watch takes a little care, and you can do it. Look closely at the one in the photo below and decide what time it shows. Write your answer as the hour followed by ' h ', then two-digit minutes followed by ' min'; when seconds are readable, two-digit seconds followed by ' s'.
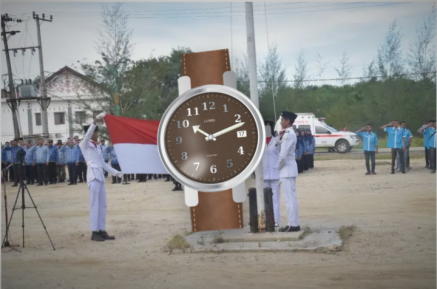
10 h 12 min
